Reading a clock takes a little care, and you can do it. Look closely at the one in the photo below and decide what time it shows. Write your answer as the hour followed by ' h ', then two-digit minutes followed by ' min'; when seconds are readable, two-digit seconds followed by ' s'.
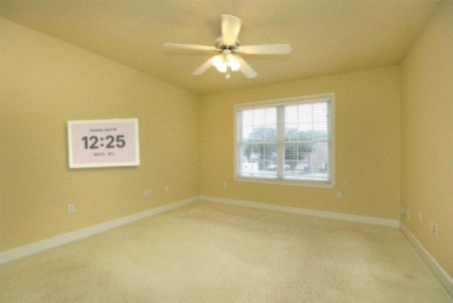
12 h 25 min
